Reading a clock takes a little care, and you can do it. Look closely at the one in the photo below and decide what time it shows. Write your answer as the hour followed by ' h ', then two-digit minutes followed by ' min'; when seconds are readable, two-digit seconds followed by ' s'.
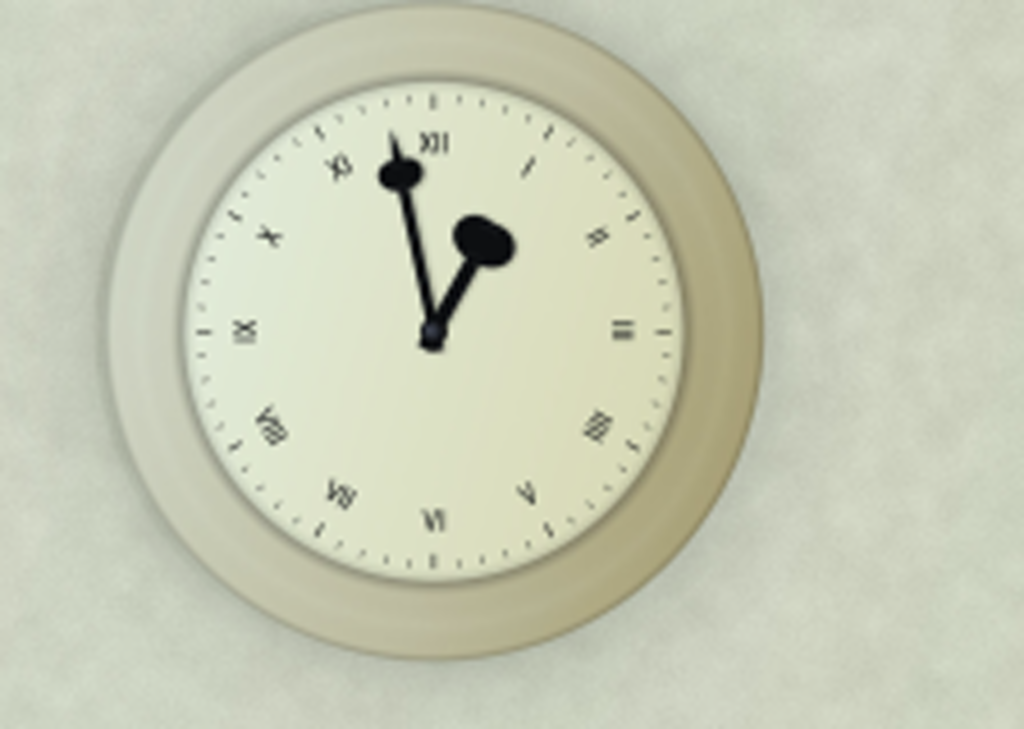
12 h 58 min
